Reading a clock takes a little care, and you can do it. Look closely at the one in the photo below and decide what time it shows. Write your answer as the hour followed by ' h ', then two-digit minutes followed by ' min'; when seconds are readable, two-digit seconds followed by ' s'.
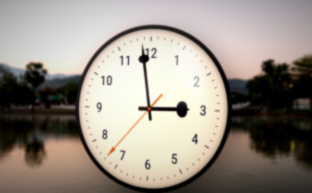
2 h 58 min 37 s
